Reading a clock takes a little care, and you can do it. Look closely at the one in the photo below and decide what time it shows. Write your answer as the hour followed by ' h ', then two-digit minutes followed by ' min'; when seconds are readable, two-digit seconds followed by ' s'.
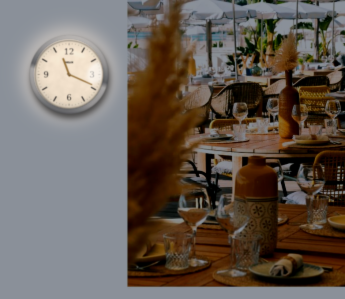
11 h 19 min
